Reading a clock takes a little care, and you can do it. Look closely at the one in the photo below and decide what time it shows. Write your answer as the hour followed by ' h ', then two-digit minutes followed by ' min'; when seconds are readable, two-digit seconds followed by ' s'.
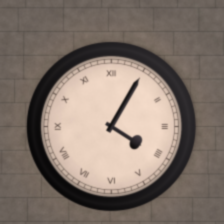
4 h 05 min
